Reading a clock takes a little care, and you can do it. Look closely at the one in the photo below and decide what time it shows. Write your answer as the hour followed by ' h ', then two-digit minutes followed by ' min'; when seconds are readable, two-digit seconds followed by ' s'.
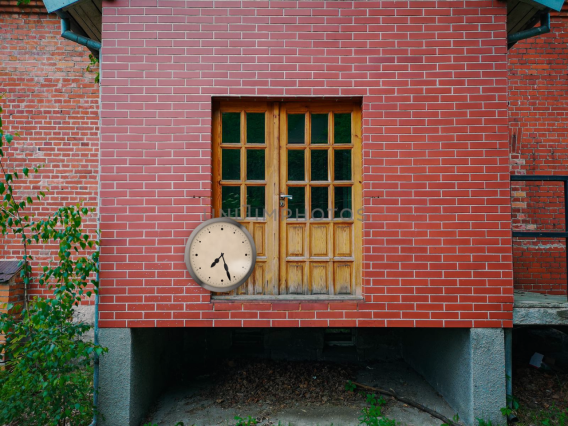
7 h 27 min
